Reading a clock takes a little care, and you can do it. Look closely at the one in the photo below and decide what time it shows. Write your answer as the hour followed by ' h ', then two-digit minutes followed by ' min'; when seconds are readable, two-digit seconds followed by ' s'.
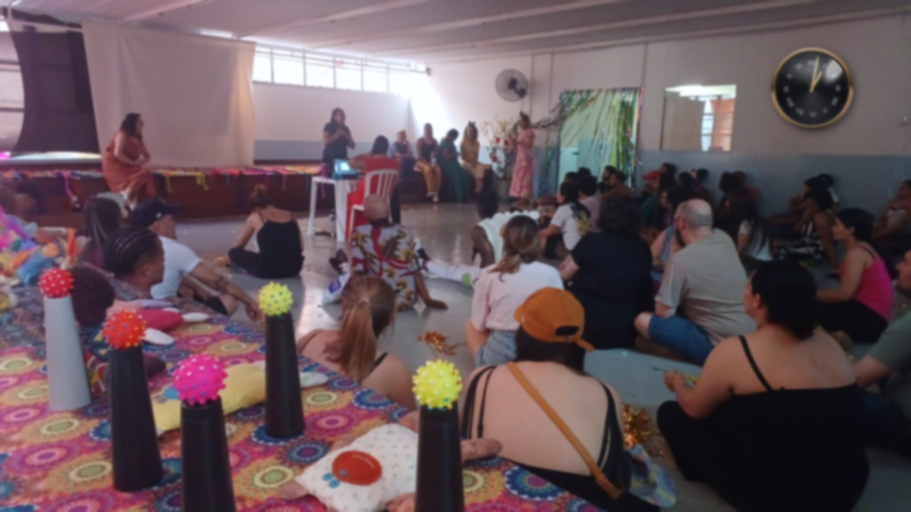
1 h 02 min
